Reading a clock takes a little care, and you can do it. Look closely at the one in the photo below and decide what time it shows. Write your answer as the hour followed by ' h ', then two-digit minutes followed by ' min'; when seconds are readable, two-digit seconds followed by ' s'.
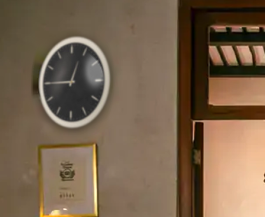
12 h 45 min
